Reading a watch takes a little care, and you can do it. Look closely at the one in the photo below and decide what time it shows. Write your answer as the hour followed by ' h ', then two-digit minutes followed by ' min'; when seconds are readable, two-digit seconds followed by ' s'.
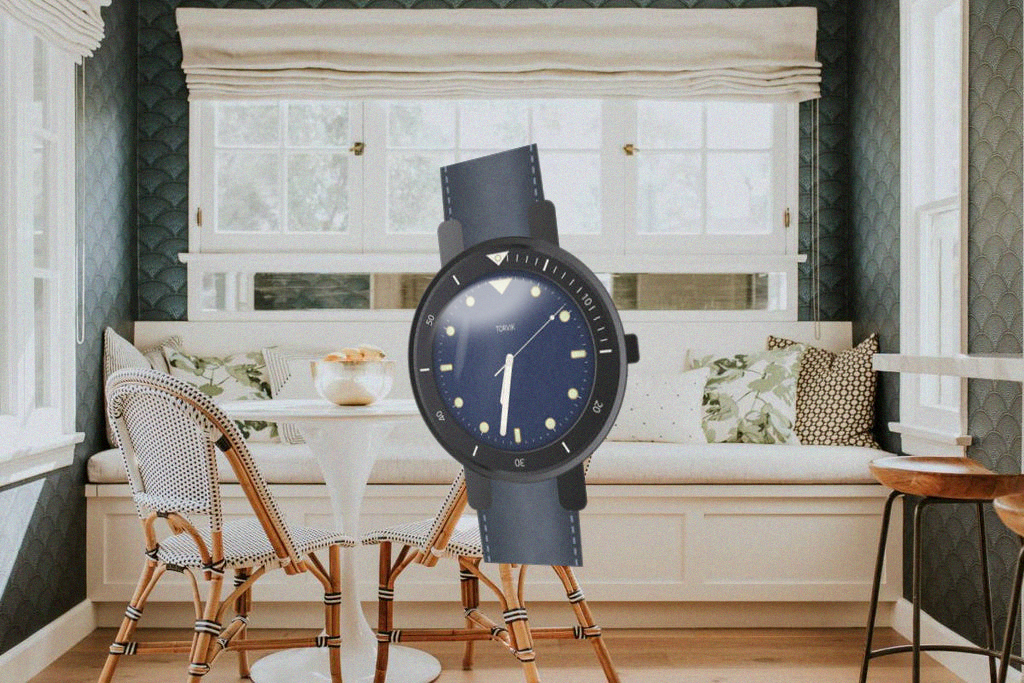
6 h 32 min 09 s
